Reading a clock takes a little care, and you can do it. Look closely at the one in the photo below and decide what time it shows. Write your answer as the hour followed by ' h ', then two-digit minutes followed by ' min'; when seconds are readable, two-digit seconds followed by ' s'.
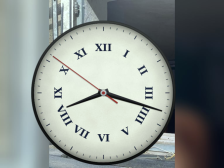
8 h 17 min 51 s
